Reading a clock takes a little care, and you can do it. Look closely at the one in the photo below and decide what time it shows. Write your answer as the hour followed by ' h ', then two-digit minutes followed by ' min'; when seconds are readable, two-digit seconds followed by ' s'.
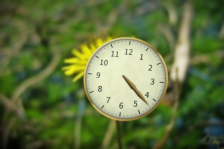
4 h 22 min
